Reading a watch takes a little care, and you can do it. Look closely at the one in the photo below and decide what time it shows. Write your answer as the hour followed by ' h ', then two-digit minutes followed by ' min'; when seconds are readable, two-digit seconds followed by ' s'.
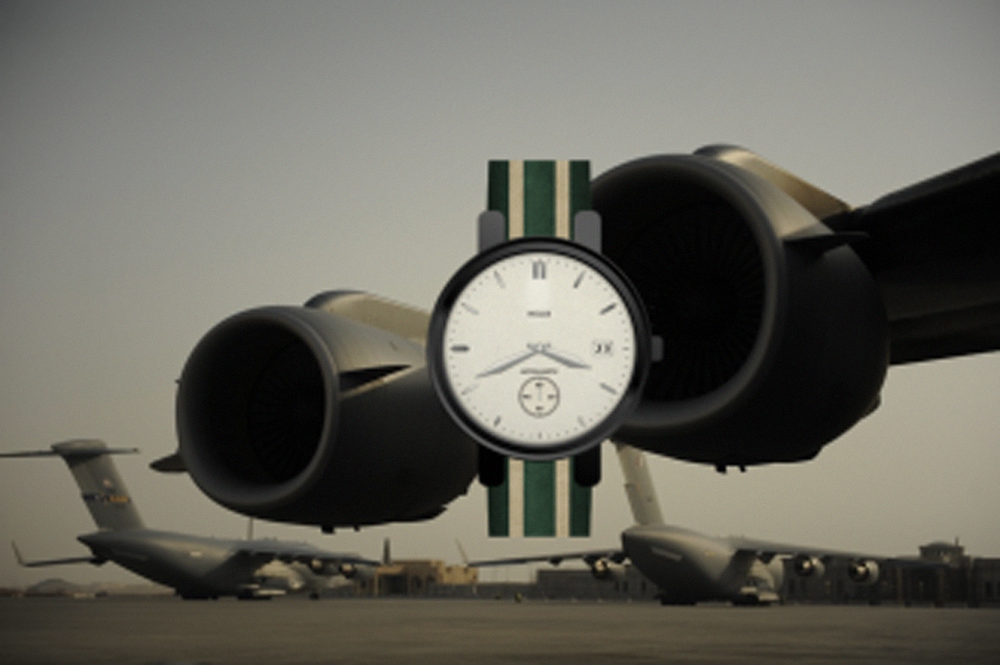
3 h 41 min
